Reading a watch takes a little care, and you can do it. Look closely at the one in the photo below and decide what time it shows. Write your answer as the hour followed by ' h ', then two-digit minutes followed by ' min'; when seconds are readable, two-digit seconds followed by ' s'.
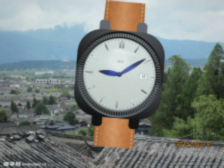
9 h 09 min
